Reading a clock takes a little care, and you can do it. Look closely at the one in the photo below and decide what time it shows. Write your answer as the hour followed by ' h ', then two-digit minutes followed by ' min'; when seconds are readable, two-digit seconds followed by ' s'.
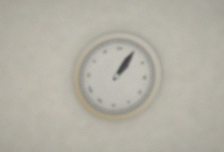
1 h 05 min
